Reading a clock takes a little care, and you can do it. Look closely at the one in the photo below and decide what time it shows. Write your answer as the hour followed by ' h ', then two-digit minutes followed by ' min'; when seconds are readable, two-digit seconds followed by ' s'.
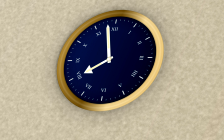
7 h 58 min
